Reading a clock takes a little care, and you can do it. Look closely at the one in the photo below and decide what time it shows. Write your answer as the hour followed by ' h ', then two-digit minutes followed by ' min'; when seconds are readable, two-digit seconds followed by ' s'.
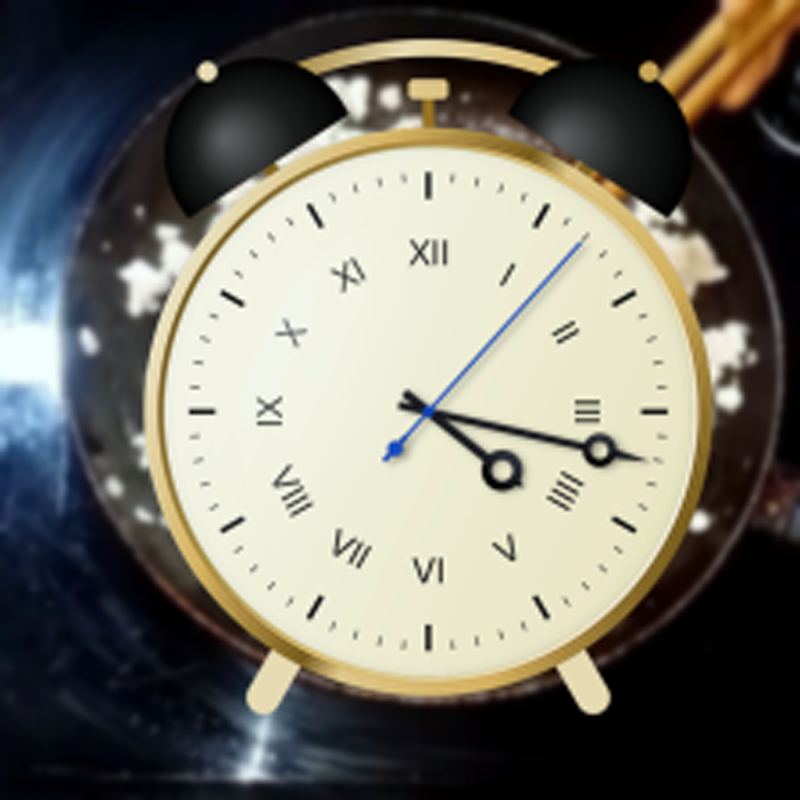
4 h 17 min 07 s
